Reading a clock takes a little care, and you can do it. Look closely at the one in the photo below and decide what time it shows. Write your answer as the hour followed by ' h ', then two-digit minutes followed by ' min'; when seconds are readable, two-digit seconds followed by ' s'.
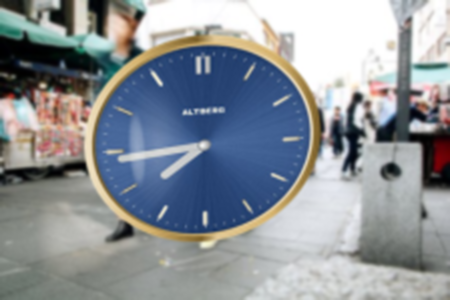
7 h 44 min
